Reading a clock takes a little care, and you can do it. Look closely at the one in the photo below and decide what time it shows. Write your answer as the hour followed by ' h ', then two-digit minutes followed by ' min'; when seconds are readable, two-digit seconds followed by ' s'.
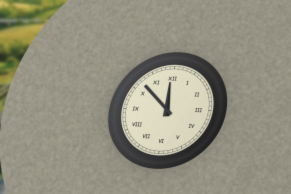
11 h 52 min
